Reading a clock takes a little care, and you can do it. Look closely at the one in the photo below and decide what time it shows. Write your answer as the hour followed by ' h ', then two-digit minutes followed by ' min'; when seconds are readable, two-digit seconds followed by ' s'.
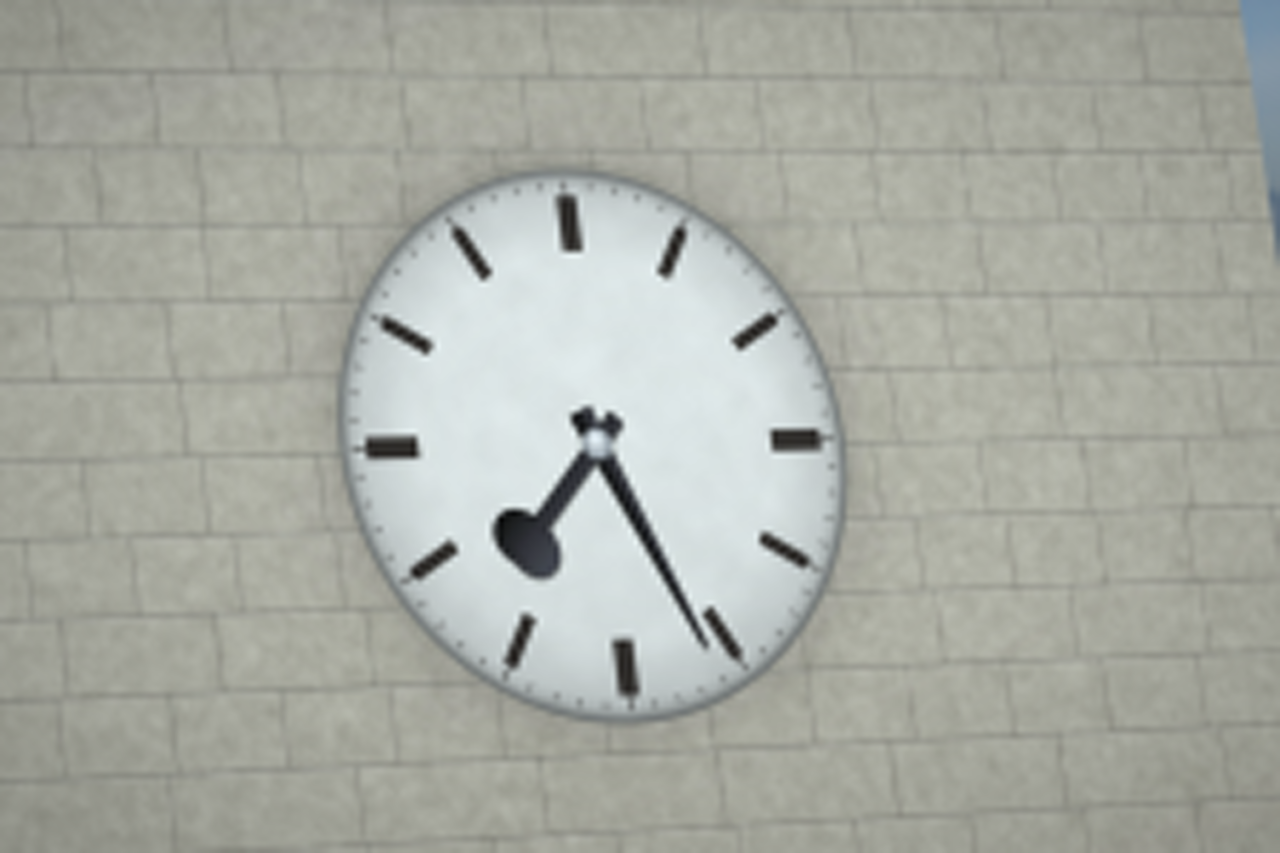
7 h 26 min
